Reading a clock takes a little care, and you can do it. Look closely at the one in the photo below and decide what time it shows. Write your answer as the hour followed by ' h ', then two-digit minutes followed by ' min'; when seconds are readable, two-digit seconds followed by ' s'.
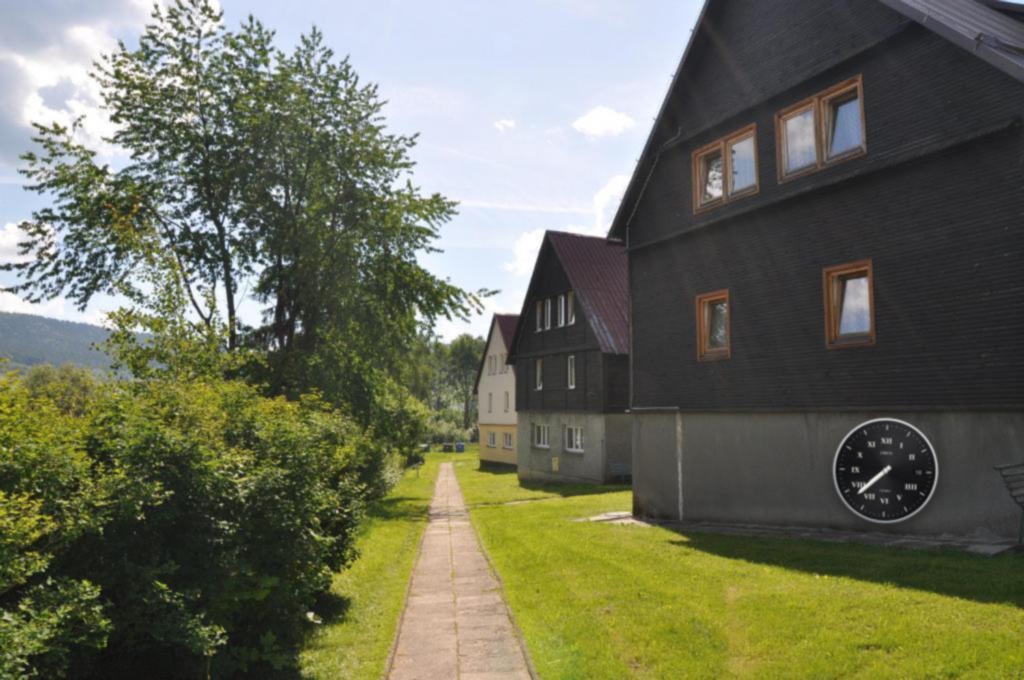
7 h 38 min
